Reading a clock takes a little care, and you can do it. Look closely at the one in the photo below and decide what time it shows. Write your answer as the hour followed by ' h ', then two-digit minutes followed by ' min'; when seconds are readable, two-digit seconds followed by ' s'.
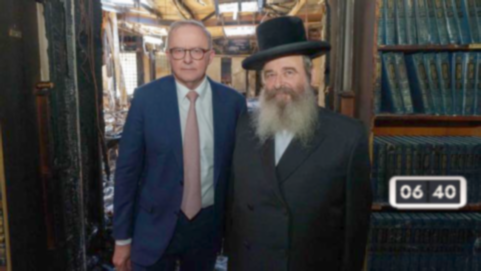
6 h 40 min
